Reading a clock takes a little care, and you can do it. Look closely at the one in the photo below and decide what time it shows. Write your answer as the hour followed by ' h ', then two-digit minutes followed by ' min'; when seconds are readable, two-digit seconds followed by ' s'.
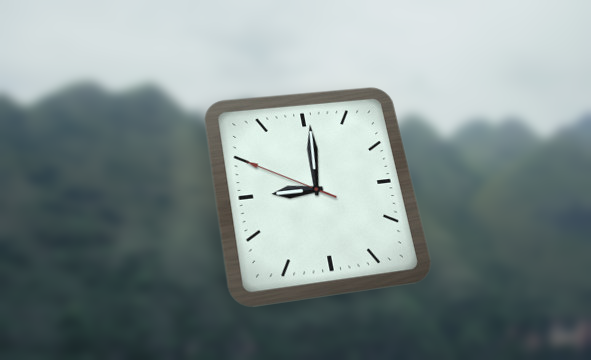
9 h 00 min 50 s
